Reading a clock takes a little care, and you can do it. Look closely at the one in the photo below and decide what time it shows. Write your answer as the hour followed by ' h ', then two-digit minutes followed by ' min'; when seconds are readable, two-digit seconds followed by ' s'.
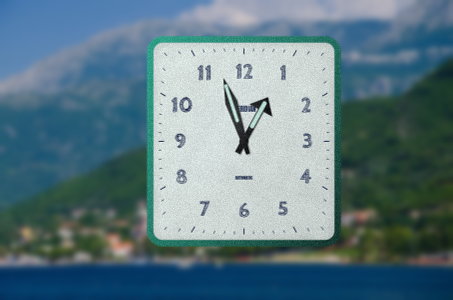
12 h 57 min
